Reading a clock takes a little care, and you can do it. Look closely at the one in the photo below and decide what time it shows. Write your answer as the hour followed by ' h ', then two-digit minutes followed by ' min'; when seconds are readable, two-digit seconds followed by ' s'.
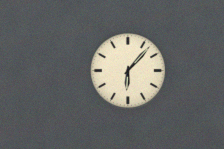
6 h 07 min
